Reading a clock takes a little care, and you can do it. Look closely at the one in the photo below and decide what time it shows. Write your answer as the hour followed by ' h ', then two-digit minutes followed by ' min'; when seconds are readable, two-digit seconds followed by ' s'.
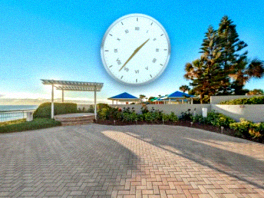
1 h 37 min
